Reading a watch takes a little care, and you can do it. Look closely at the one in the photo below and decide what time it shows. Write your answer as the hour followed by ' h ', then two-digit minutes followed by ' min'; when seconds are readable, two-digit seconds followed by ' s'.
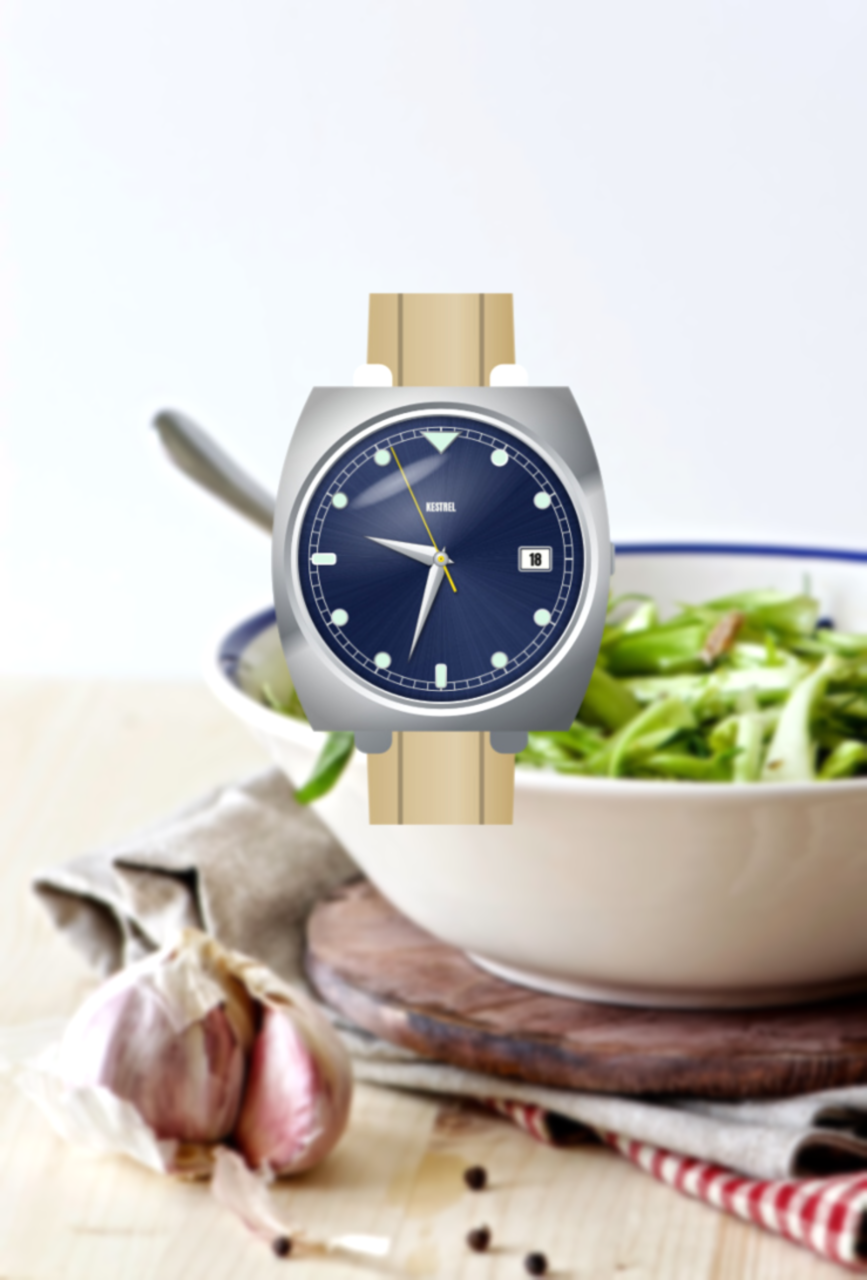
9 h 32 min 56 s
